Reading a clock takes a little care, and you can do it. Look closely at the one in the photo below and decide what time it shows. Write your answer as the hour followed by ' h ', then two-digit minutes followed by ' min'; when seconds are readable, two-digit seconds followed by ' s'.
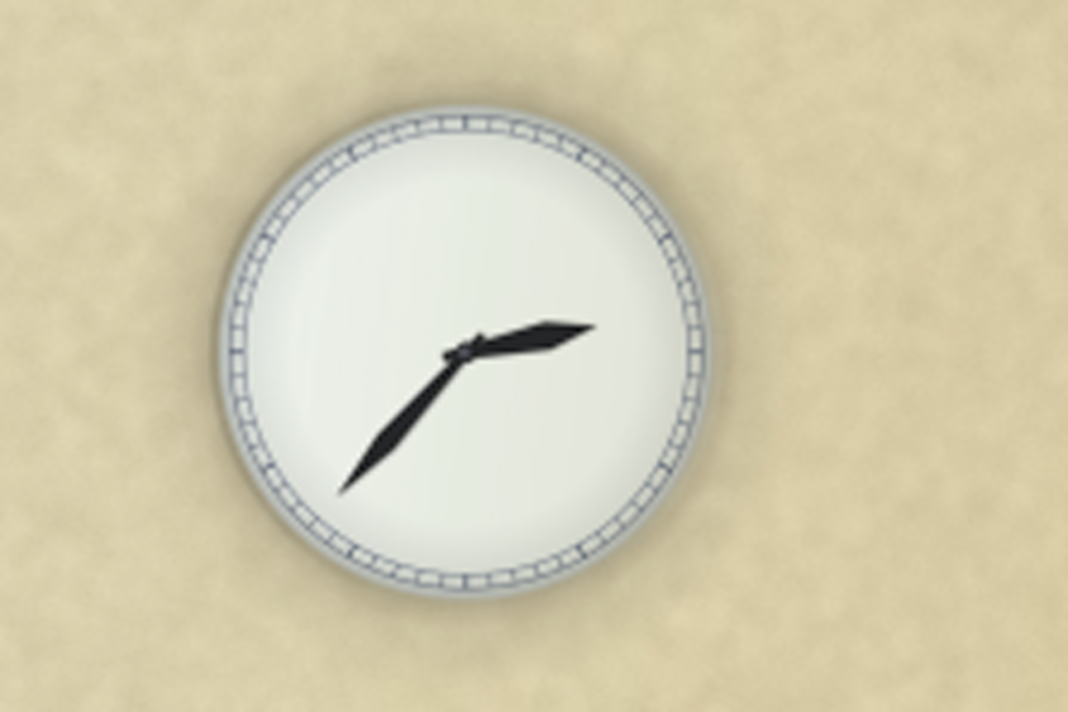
2 h 37 min
